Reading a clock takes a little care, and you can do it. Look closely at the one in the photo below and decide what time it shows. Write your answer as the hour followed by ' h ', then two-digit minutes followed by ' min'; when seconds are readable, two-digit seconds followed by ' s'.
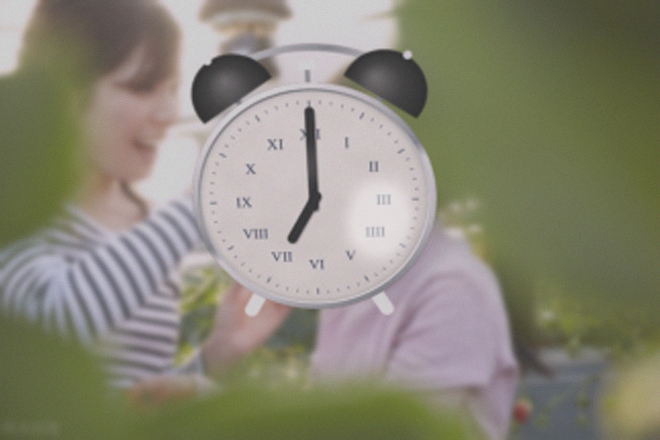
7 h 00 min
